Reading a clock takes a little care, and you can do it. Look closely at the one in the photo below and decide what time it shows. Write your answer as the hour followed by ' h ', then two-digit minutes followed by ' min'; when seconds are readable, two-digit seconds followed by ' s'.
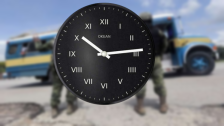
10 h 14 min
